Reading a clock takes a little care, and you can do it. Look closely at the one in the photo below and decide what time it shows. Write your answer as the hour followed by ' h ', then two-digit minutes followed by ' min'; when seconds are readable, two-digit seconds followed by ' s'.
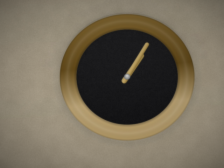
1 h 05 min
